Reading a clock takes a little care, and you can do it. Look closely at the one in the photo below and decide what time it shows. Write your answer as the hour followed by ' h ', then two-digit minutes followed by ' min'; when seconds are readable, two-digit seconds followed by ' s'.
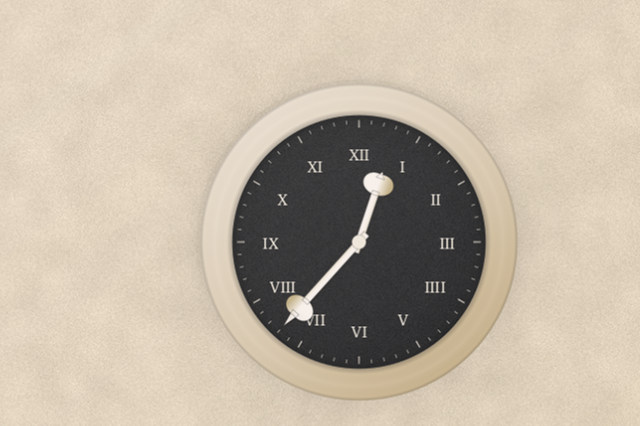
12 h 37 min
